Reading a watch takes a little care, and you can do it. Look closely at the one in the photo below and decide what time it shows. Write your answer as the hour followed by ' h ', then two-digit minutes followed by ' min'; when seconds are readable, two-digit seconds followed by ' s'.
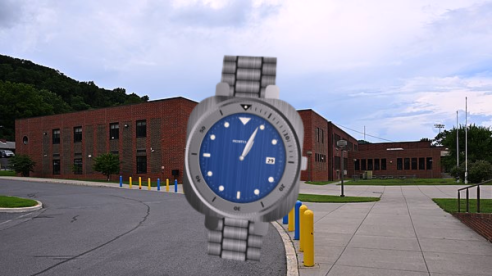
1 h 04 min
